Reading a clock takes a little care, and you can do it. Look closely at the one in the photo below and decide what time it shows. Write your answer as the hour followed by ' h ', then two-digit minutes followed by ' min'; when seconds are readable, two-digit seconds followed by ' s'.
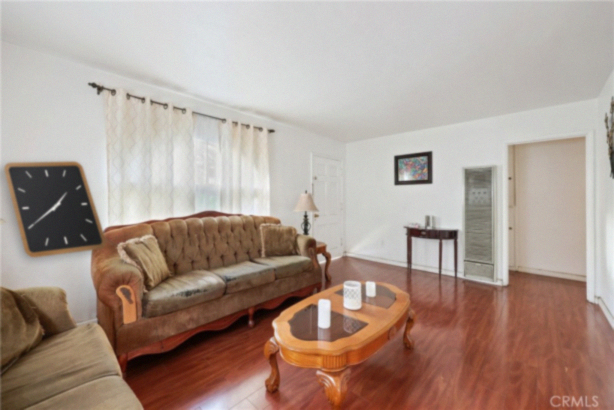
1 h 40 min
